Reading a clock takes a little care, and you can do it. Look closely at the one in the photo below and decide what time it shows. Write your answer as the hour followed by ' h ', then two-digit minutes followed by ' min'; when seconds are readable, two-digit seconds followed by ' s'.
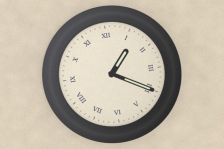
1 h 20 min
